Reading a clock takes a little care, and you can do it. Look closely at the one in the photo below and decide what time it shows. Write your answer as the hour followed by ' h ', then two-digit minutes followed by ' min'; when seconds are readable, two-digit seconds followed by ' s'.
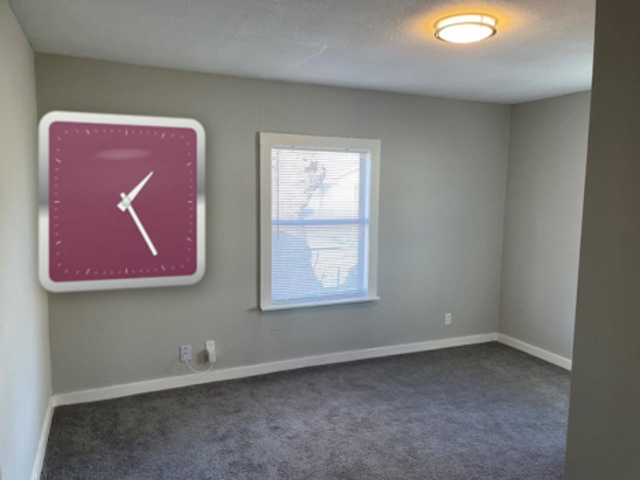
1 h 25 min
